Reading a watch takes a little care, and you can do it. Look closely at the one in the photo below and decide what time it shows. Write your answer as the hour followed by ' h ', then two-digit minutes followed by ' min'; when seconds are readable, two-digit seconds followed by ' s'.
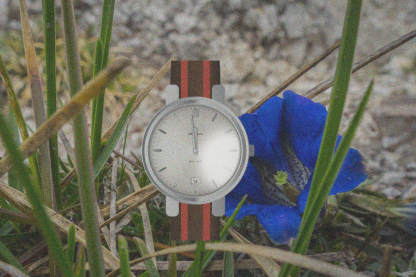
11 h 59 min
